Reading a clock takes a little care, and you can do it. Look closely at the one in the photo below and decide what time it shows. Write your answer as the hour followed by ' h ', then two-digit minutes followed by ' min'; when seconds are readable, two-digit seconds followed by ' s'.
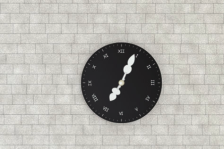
7 h 04 min
